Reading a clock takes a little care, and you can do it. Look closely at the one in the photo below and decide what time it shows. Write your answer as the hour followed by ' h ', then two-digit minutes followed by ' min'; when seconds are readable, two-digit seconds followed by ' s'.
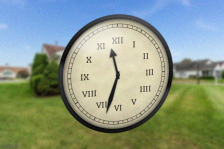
11 h 33 min
